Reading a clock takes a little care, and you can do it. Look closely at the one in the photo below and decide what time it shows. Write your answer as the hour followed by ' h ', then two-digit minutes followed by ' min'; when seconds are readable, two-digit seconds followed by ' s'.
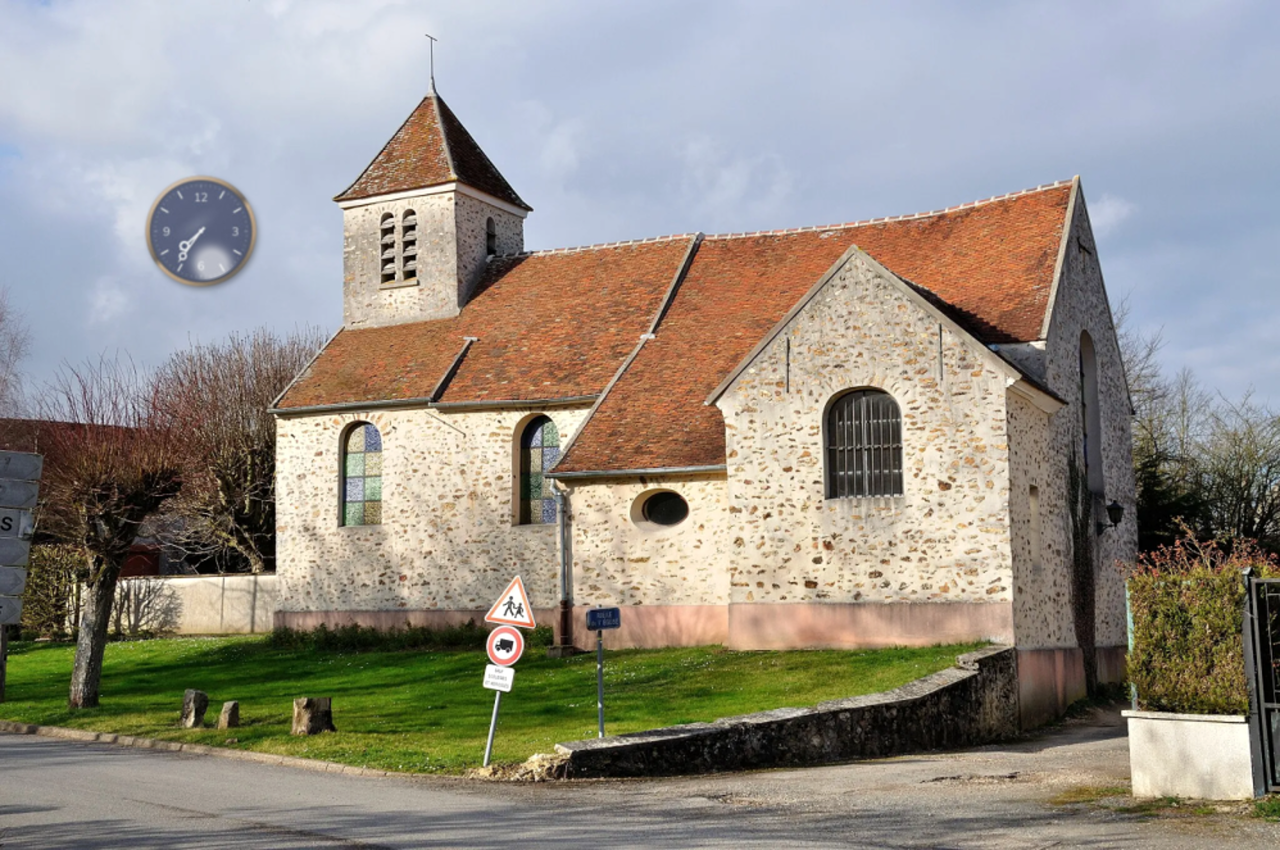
7 h 36 min
